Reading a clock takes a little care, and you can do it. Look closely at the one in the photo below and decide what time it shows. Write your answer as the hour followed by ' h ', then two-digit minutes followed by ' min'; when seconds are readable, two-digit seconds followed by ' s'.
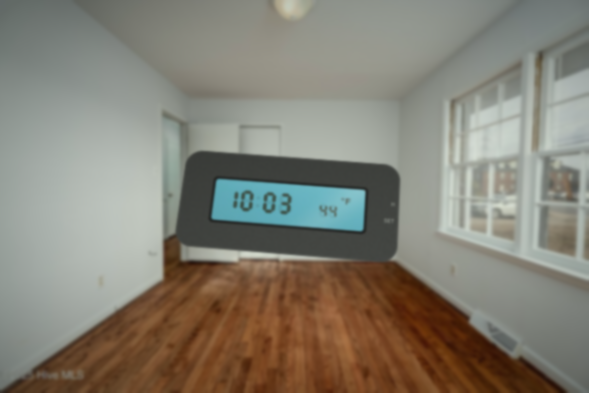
10 h 03 min
